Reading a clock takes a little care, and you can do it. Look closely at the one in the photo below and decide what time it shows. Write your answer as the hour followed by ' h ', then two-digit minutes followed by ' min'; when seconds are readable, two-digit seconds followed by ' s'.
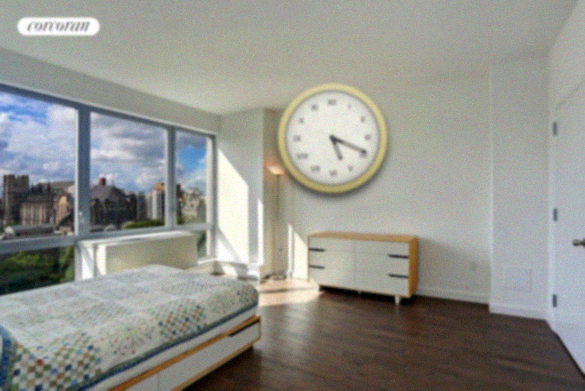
5 h 19 min
